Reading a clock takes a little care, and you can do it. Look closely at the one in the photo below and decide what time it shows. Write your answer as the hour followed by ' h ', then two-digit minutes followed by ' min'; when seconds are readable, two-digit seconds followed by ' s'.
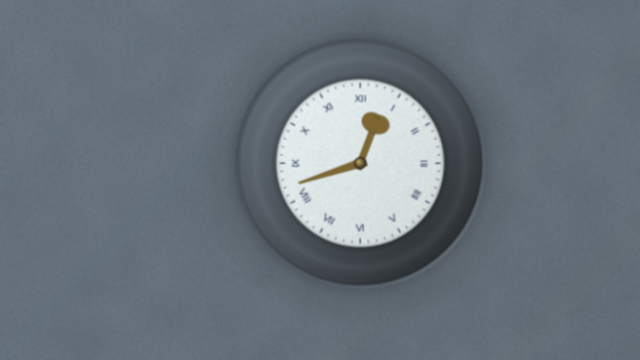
12 h 42 min
